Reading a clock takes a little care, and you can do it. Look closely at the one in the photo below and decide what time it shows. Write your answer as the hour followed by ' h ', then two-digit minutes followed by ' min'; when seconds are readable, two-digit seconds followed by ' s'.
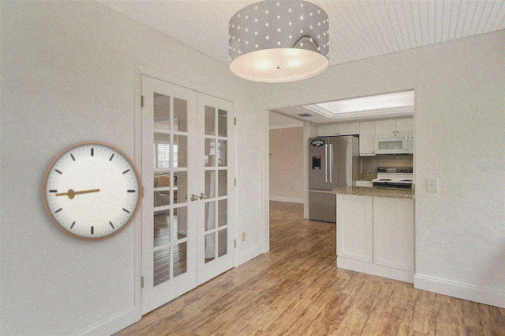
8 h 44 min
